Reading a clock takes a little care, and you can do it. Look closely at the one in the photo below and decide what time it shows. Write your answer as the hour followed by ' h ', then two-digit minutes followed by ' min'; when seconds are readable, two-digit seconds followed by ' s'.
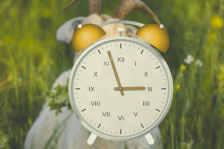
2 h 57 min
